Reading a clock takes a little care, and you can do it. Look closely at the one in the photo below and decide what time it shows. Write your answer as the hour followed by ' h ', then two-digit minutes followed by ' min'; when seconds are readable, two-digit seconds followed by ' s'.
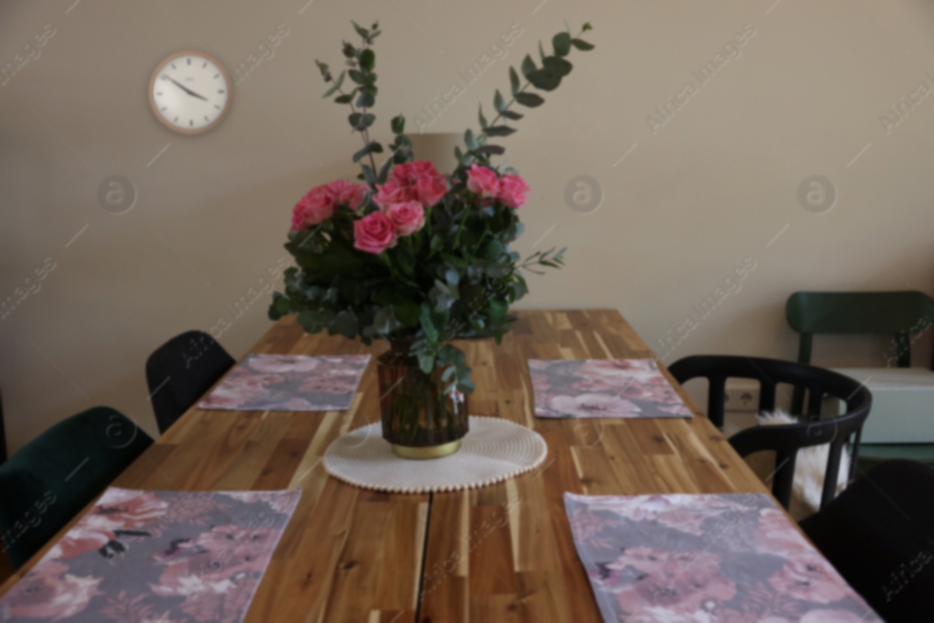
3 h 51 min
